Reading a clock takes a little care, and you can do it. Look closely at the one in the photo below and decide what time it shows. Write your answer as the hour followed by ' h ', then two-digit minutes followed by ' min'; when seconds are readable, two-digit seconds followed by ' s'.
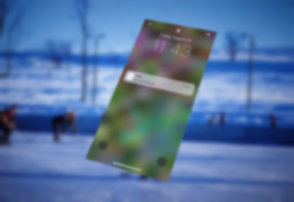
11 h 43 min
